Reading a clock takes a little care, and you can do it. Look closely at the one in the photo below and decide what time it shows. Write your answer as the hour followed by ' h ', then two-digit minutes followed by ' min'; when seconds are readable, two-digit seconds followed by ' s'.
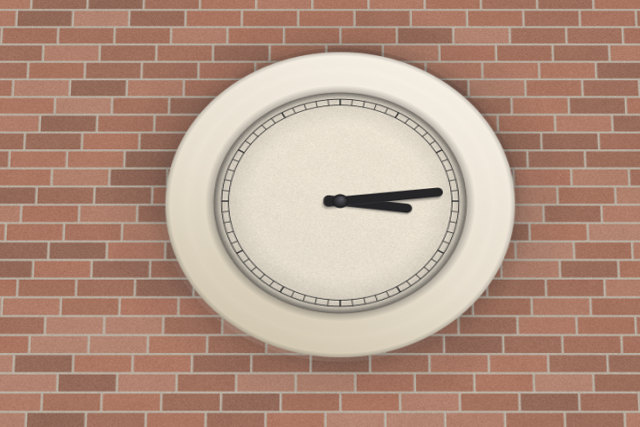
3 h 14 min
